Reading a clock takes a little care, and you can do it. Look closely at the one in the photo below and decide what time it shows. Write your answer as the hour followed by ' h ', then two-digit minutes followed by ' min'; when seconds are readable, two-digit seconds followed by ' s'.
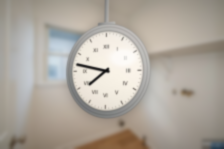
7 h 47 min
